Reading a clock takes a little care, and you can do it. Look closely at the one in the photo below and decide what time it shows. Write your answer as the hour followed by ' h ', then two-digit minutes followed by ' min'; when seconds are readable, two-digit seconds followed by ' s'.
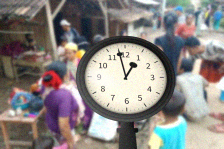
12 h 58 min
